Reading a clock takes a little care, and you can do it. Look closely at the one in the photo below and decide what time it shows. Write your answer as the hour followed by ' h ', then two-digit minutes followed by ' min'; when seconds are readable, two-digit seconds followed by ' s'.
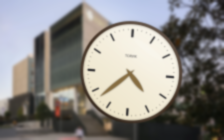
4 h 38 min
